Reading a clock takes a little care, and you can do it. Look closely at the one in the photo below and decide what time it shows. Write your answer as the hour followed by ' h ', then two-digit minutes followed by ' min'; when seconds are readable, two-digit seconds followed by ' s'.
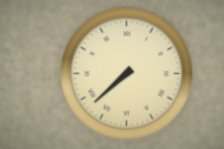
7 h 38 min
